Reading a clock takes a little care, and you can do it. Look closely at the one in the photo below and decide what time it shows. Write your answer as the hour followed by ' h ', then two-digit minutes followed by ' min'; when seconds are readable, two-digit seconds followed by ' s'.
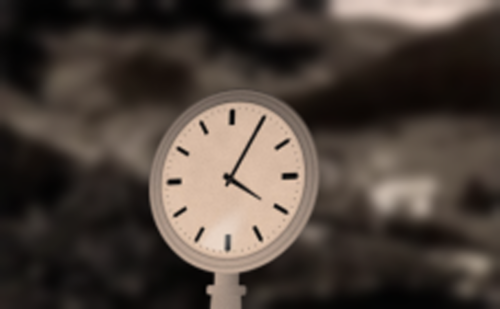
4 h 05 min
